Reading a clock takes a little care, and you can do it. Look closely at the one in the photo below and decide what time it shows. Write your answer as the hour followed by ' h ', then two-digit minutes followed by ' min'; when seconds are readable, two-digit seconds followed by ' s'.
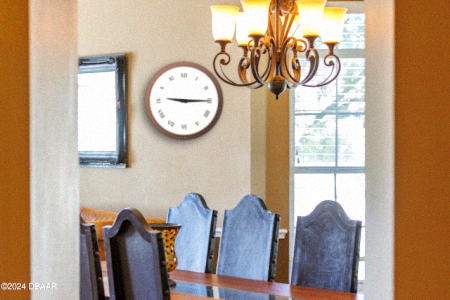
9 h 15 min
